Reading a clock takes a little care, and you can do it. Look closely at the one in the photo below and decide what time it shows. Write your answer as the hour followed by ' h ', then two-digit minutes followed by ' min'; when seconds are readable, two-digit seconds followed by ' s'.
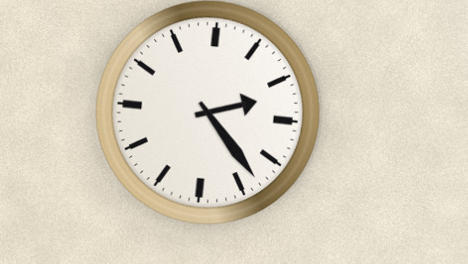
2 h 23 min
